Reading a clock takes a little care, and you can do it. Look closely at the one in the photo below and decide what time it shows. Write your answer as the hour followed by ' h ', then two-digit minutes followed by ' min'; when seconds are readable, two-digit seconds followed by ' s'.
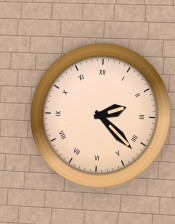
2 h 22 min
